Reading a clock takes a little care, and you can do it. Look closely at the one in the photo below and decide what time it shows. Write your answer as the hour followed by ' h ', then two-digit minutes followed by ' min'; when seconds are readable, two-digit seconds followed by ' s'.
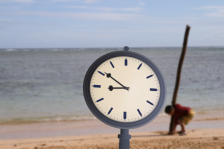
8 h 51 min
